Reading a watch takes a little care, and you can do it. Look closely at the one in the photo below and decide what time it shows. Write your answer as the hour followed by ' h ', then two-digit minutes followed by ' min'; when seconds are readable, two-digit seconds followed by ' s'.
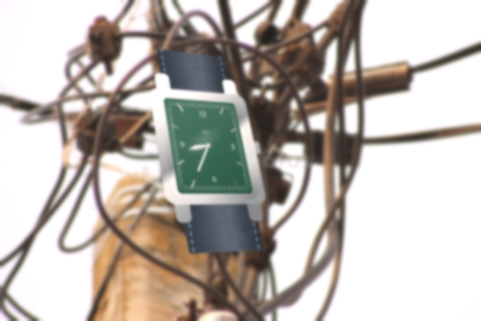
8 h 35 min
